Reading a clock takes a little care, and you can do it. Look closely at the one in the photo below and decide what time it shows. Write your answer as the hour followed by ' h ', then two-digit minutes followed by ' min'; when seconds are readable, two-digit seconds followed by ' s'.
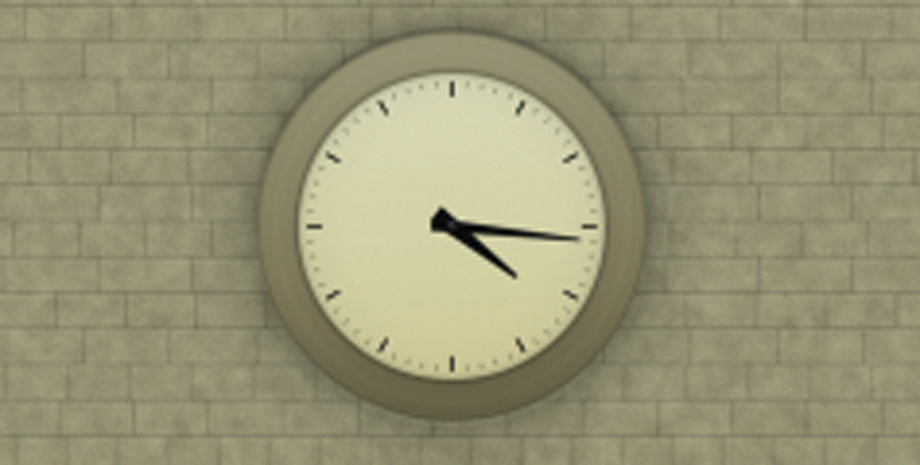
4 h 16 min
